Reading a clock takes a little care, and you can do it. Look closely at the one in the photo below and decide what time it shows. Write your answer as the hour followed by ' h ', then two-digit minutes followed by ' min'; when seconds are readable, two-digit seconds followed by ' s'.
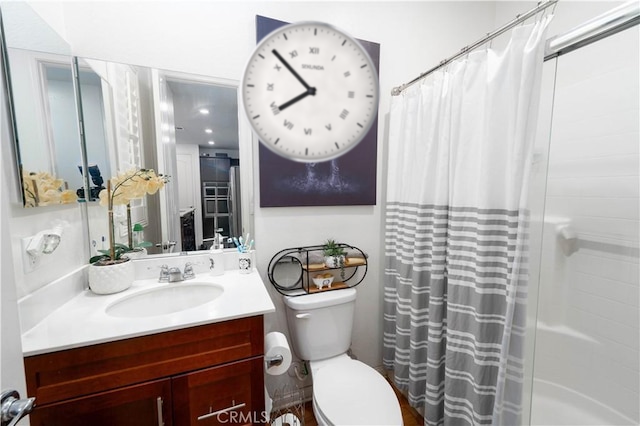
7 h 52 min
